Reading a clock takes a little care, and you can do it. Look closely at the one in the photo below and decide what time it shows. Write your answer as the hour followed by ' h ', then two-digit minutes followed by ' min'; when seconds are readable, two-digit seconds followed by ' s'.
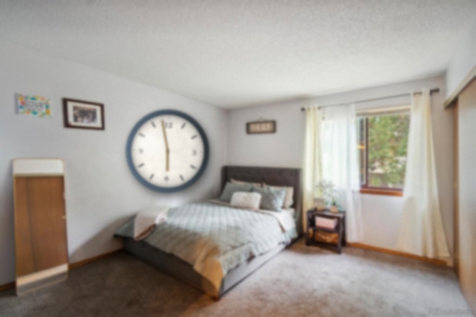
5 h 58 min
